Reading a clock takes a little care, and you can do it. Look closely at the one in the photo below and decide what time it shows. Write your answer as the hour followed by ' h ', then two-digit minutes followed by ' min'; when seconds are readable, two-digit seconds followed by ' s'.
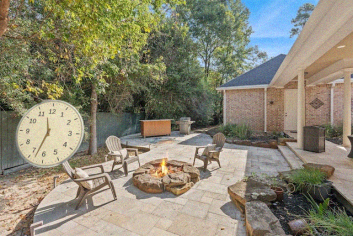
11 h 33 min
